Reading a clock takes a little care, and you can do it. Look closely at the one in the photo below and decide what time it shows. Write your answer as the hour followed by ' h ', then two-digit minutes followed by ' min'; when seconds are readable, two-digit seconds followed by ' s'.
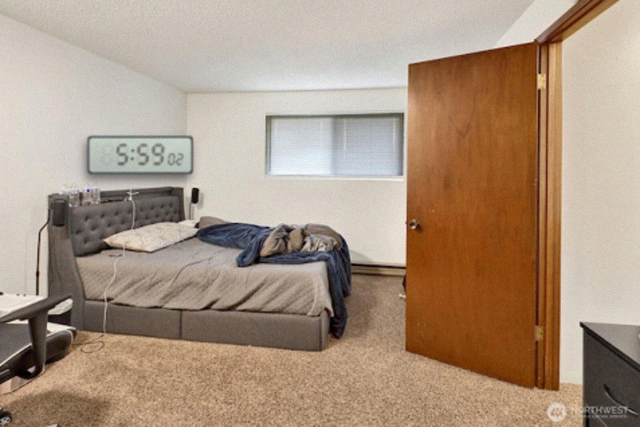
5 h 59 min 02 s
